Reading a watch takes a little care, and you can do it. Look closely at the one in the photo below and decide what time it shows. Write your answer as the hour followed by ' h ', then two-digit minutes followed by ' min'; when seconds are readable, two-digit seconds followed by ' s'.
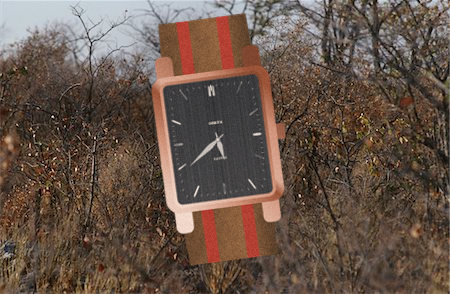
5 h 39 min
